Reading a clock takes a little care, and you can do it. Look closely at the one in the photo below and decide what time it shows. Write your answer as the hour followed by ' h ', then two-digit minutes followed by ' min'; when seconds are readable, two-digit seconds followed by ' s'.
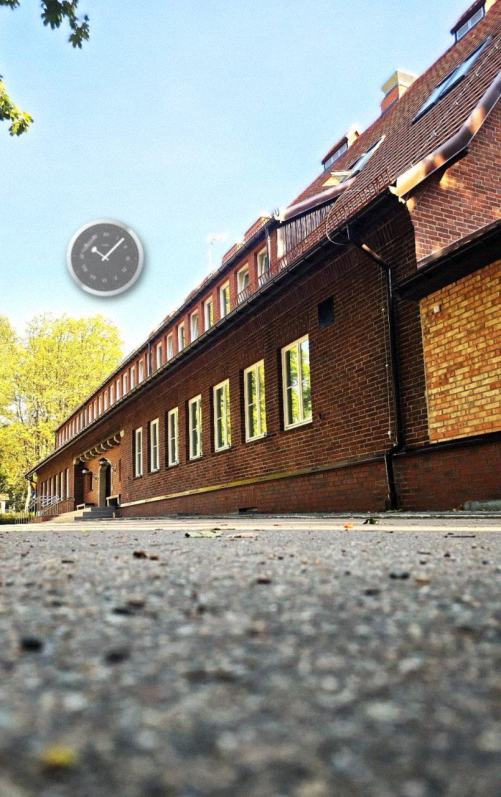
10 h 07 min
